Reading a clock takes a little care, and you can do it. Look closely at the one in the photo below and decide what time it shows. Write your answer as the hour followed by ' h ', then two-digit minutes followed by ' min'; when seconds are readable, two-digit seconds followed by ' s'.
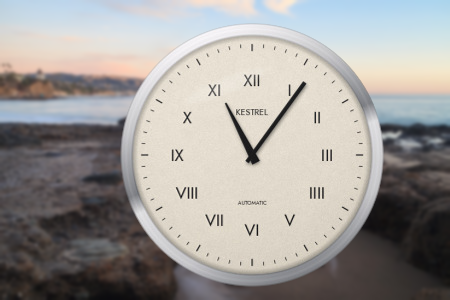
11 h 06 min
